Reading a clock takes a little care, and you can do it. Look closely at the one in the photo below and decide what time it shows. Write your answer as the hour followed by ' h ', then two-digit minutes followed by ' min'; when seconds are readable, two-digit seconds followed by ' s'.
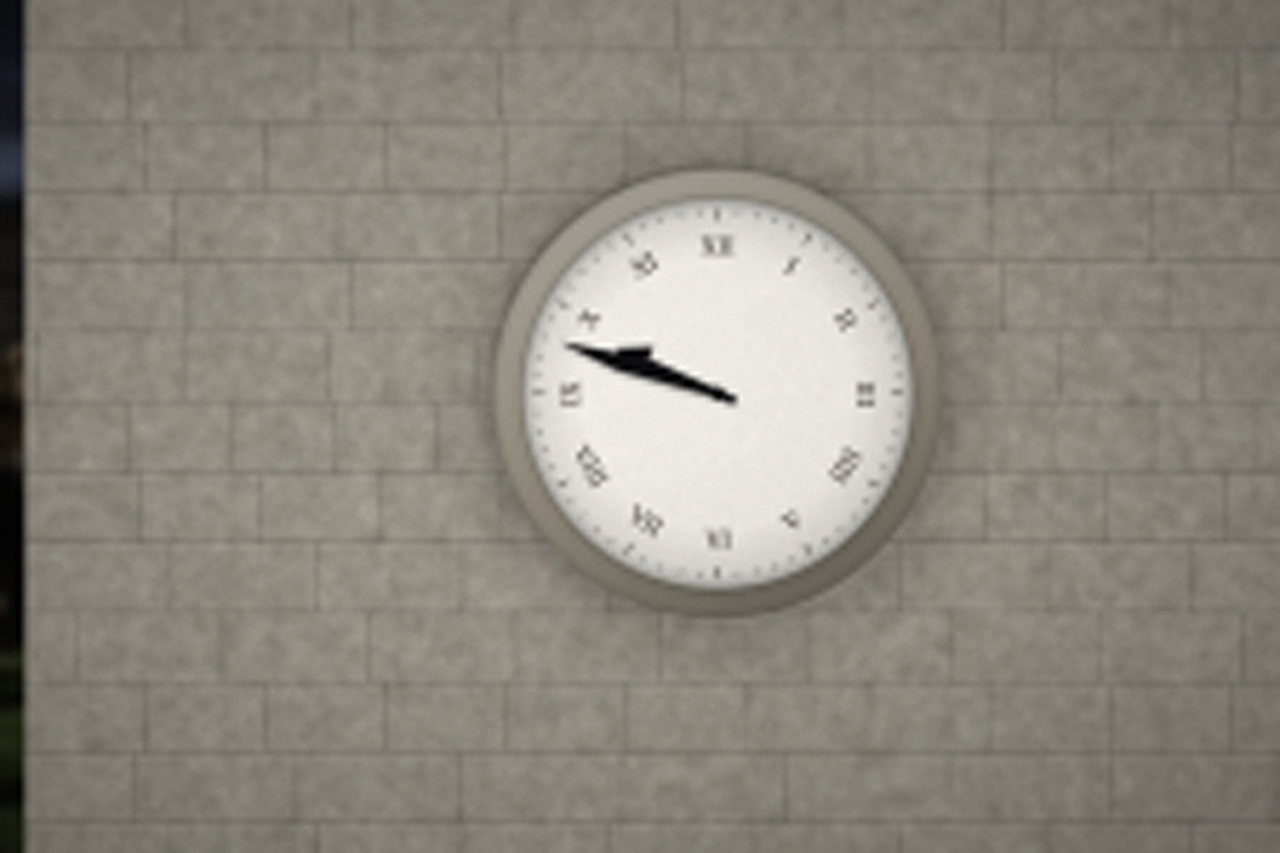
9 h 48 min
